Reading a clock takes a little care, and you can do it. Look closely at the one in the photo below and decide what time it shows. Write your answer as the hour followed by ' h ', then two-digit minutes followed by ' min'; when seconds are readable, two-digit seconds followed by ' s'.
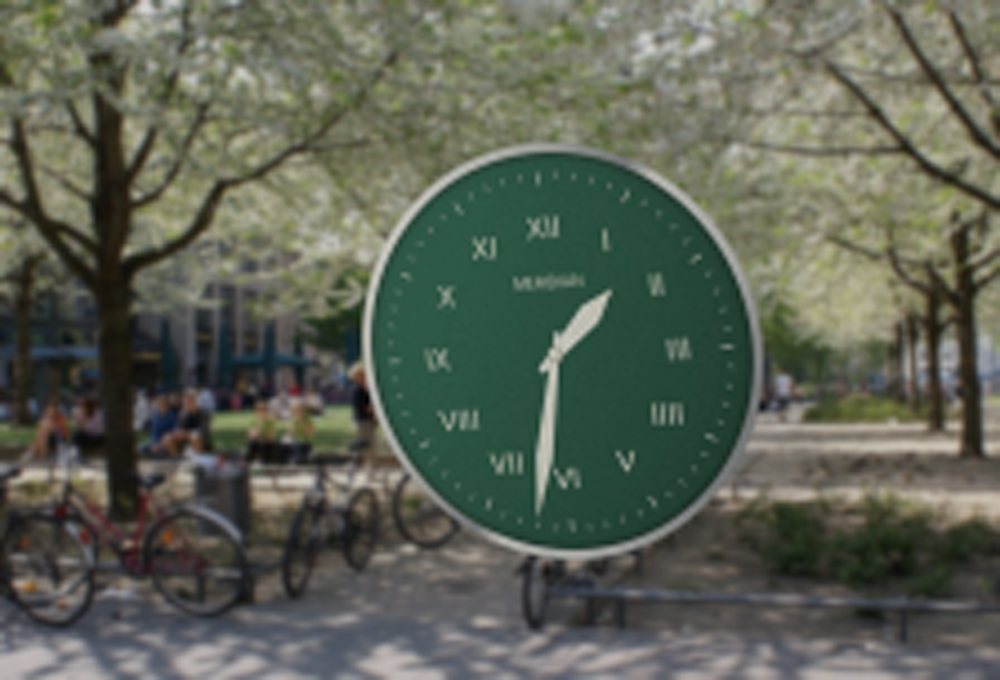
1 h 32 min
